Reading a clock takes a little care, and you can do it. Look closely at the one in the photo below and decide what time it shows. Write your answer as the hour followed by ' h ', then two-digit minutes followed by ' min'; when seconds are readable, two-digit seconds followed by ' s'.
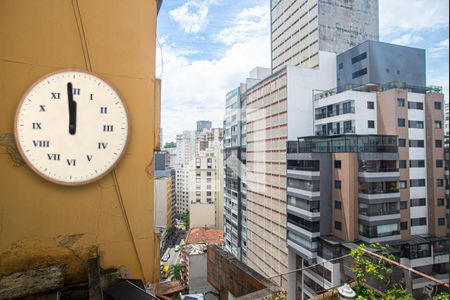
11 h 59 min
